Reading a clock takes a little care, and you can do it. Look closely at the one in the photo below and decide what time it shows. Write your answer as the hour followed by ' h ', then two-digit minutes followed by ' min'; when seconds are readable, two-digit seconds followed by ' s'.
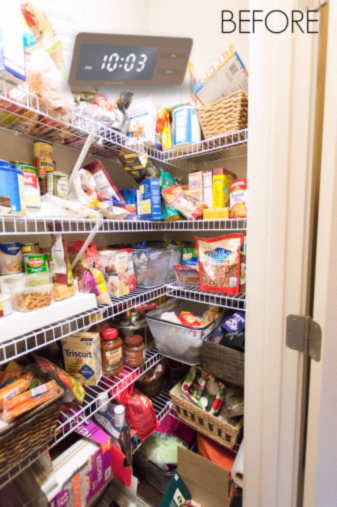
10 h 03 min
